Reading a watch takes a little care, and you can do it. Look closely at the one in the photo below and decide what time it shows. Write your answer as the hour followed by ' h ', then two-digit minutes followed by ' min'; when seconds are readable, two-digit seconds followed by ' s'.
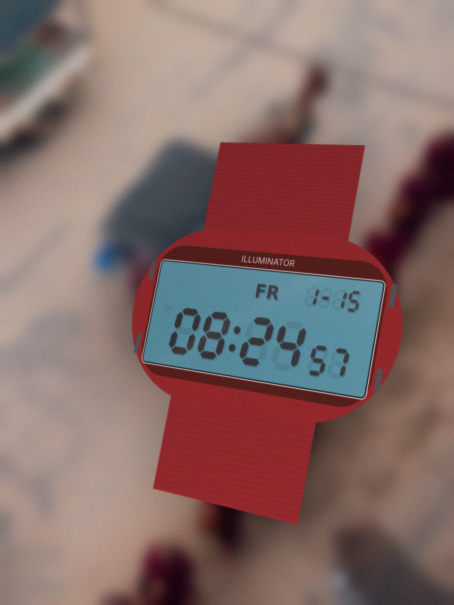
8 h 24 min 57 s
